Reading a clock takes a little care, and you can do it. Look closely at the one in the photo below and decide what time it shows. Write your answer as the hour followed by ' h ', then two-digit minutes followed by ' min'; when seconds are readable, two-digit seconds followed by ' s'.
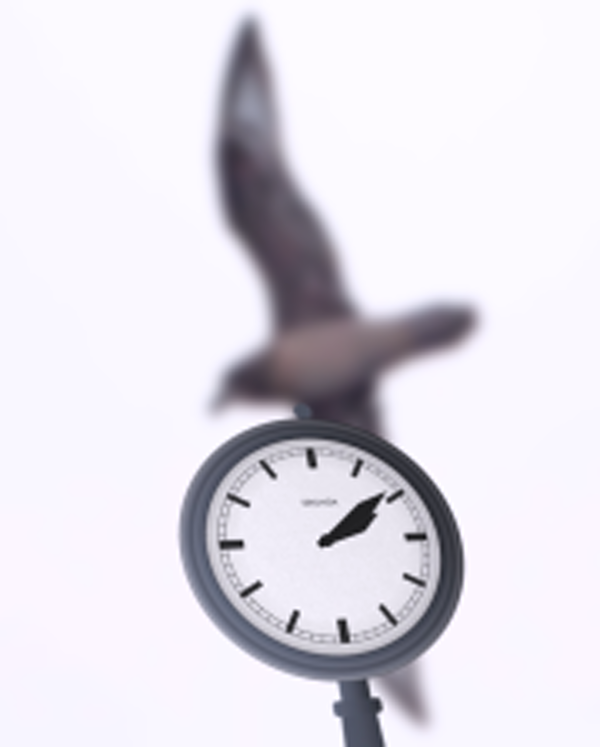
2 h 09 min
